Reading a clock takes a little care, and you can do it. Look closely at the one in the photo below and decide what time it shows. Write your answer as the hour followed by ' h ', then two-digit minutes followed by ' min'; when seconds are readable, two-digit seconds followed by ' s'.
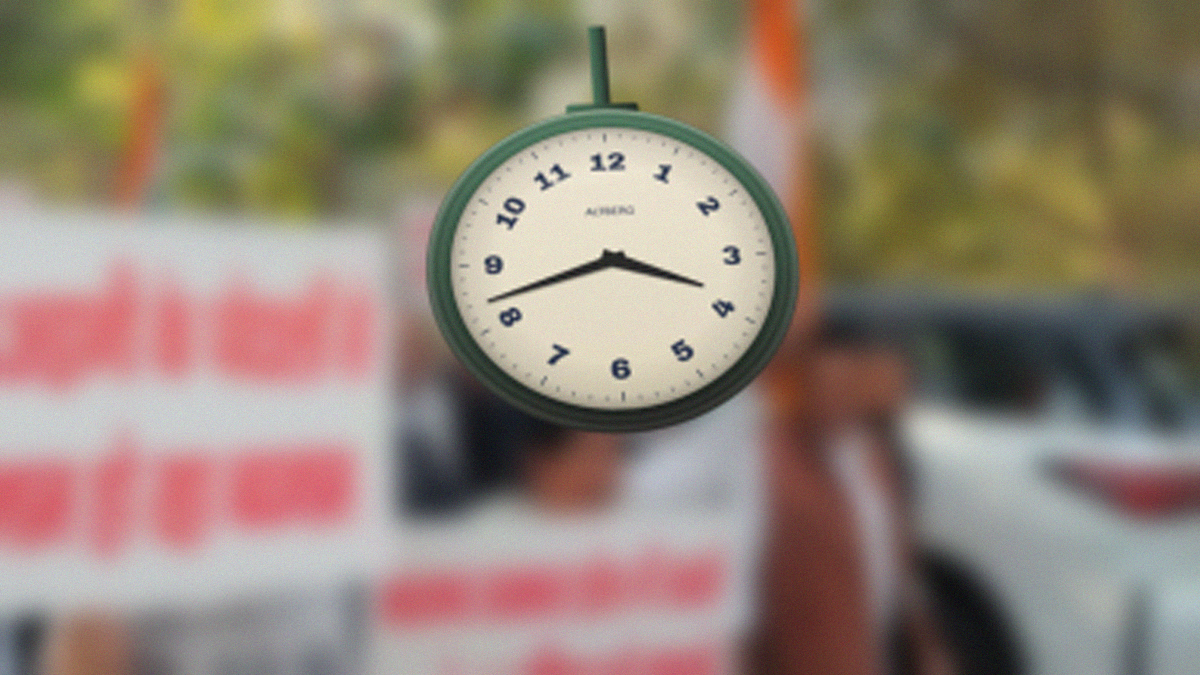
3 h 42 min
